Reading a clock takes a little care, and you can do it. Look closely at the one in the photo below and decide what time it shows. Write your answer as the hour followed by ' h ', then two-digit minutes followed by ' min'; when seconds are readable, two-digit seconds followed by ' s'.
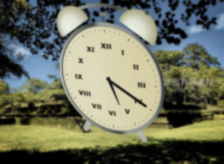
5 h 20 min
